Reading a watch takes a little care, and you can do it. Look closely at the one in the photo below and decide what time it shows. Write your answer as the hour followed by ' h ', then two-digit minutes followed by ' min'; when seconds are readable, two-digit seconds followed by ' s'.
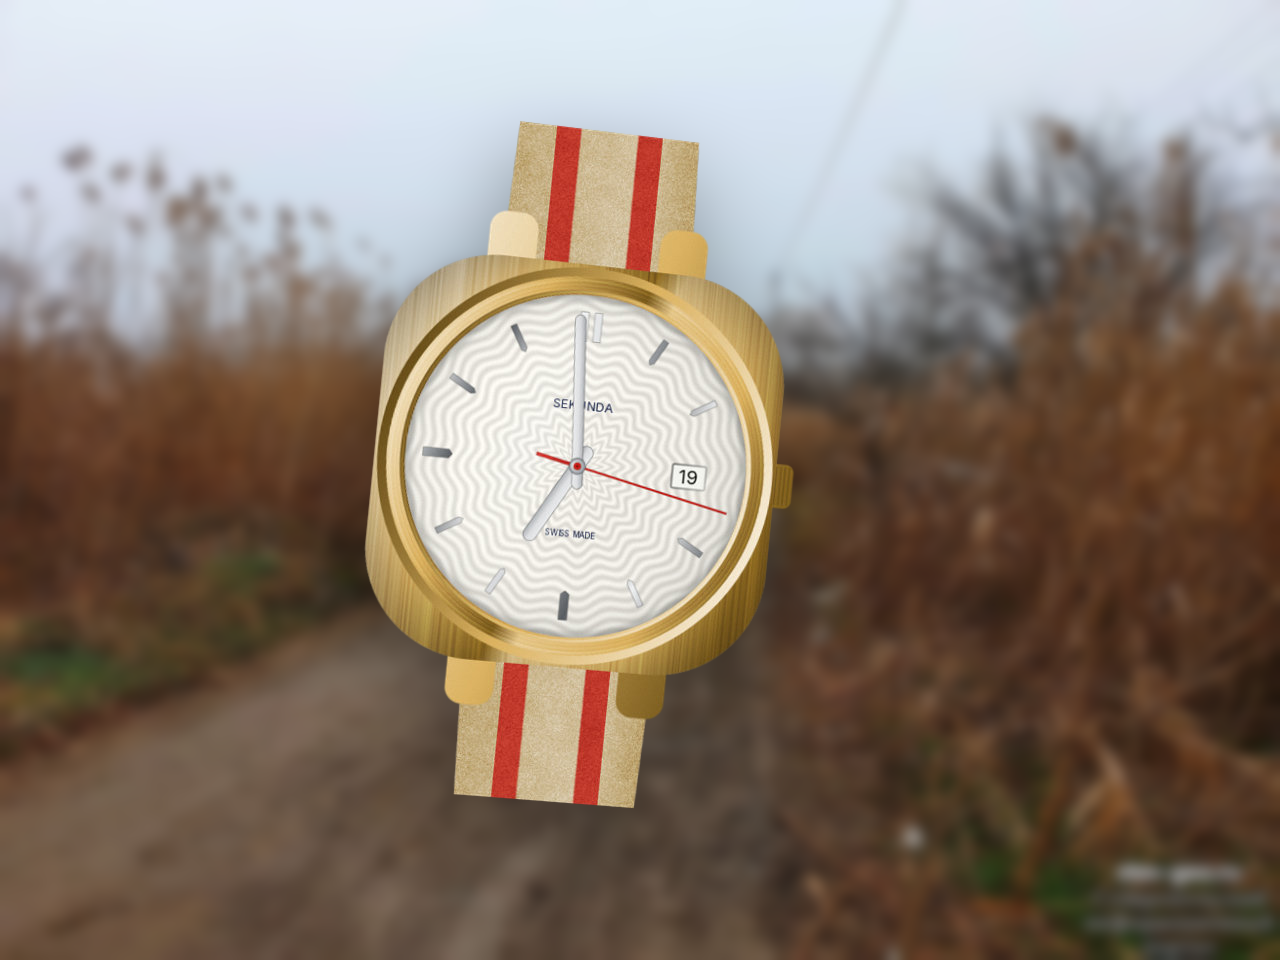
6 h 59 min 17 s
